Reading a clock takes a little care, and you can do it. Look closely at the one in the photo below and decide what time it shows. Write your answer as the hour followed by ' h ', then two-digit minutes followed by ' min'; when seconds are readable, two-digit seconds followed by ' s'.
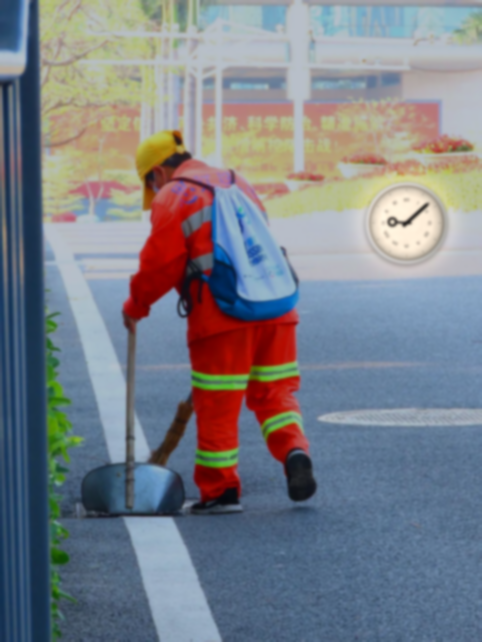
9 h 08 min
